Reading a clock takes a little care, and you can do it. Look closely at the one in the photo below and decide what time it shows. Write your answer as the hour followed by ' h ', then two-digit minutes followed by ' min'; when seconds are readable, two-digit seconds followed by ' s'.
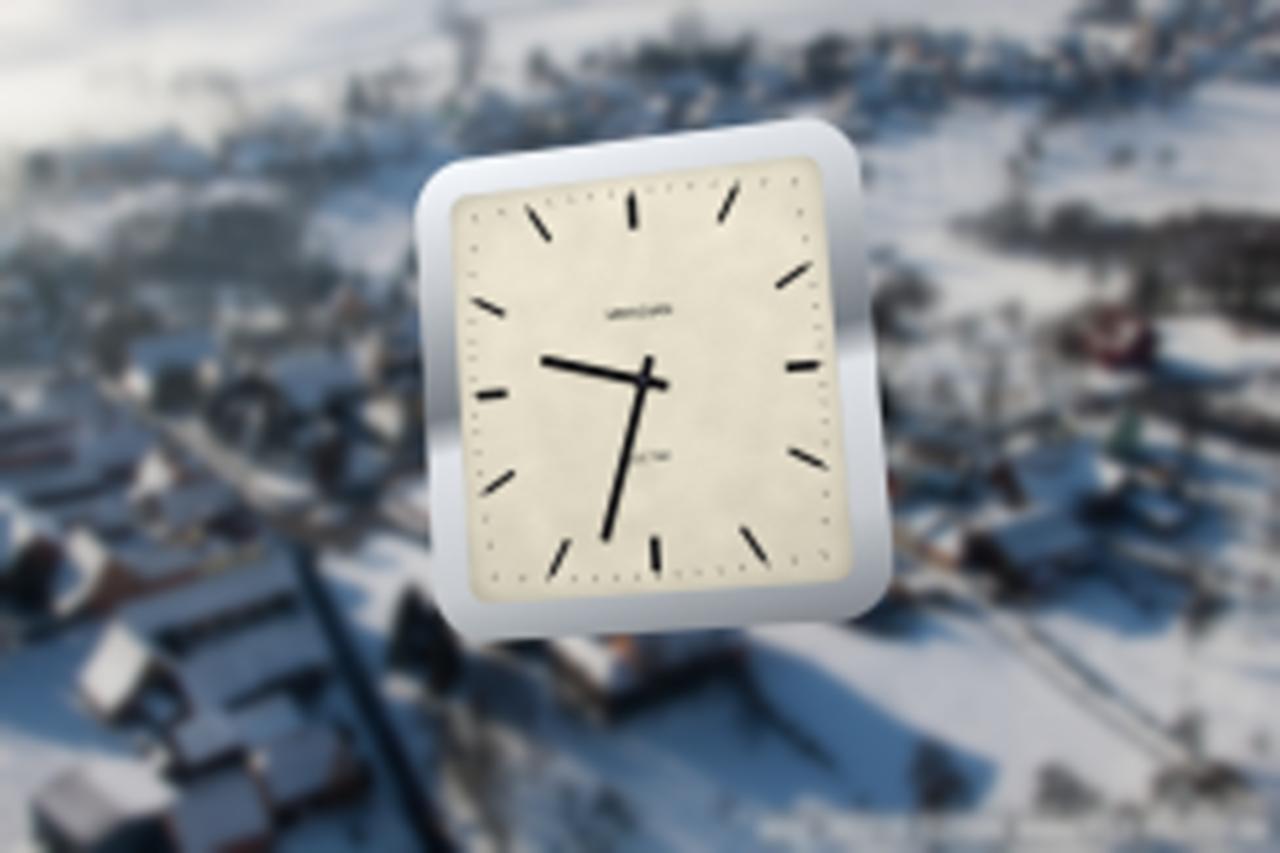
9 h 33 min
